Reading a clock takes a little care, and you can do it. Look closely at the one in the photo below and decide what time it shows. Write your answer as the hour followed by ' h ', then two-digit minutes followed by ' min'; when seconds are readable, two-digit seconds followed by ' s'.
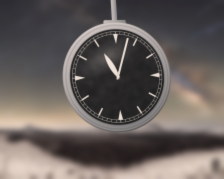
11 h 03 min
